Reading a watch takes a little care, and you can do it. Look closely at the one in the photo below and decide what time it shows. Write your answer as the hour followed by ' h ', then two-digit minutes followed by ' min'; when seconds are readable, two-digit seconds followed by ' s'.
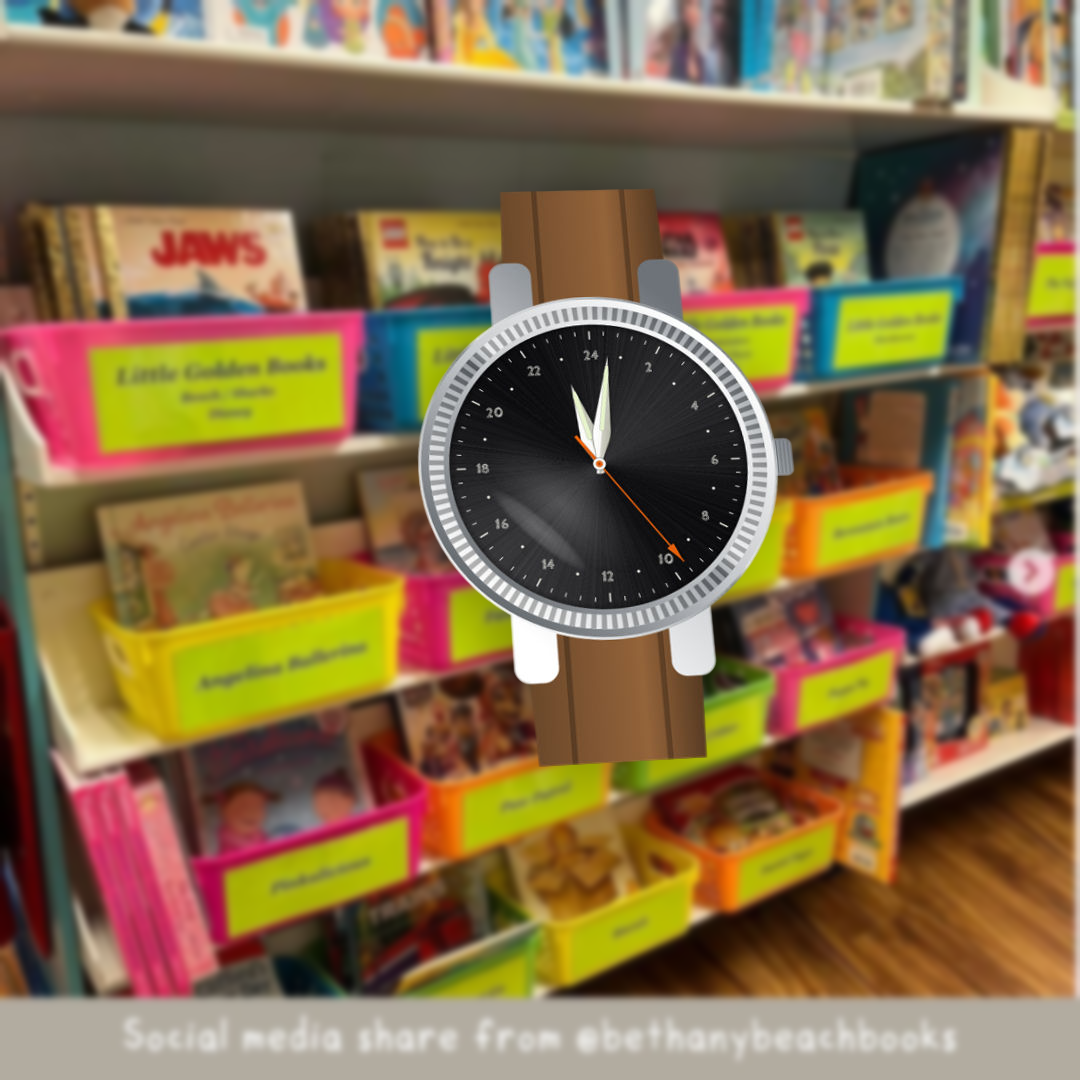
23 h 01 min 24 s
